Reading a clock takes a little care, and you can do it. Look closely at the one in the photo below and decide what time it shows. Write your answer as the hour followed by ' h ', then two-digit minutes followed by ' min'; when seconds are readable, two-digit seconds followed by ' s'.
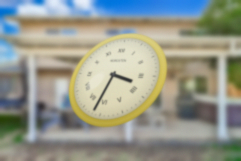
3 h 32 min
